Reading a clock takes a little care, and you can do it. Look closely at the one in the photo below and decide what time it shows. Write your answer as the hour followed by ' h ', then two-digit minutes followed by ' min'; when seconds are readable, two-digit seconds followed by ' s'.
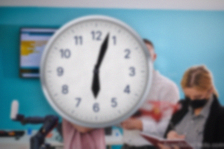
6 h 03 min
